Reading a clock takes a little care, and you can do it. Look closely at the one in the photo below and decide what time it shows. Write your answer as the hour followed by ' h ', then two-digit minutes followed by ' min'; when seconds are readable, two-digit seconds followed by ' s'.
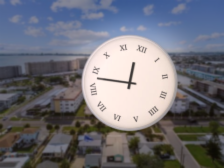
11 h 43 min
